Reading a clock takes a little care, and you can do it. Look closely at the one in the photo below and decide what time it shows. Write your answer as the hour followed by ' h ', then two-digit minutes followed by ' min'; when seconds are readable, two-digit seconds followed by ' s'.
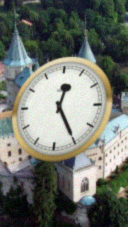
12 h 25 min
